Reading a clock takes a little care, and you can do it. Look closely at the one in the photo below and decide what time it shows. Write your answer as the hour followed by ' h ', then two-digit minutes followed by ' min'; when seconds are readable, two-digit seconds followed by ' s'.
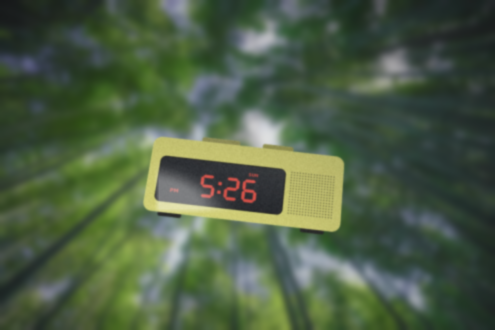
5 h 26 min
